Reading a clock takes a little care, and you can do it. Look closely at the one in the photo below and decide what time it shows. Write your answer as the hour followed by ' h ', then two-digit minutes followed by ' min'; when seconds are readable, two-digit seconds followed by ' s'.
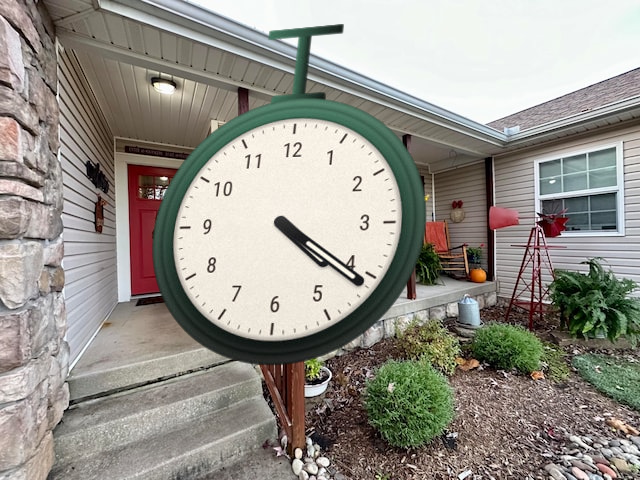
4 h 21 min
